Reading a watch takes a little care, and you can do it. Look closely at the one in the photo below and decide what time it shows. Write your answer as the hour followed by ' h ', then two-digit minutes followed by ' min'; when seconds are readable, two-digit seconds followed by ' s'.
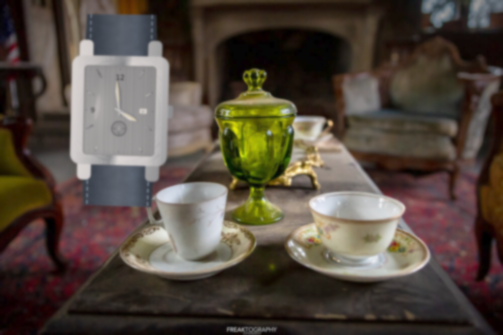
3 h 59 min
